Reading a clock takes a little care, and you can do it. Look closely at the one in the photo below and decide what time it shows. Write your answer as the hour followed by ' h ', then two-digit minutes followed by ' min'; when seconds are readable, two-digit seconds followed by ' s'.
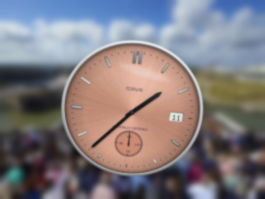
1 h 37 min
